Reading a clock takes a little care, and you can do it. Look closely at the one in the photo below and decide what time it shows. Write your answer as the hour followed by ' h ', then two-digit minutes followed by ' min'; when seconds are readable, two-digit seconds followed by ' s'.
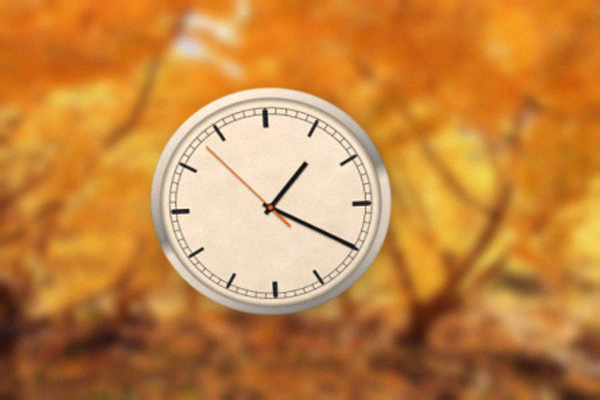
1 h 19 min 53 s
